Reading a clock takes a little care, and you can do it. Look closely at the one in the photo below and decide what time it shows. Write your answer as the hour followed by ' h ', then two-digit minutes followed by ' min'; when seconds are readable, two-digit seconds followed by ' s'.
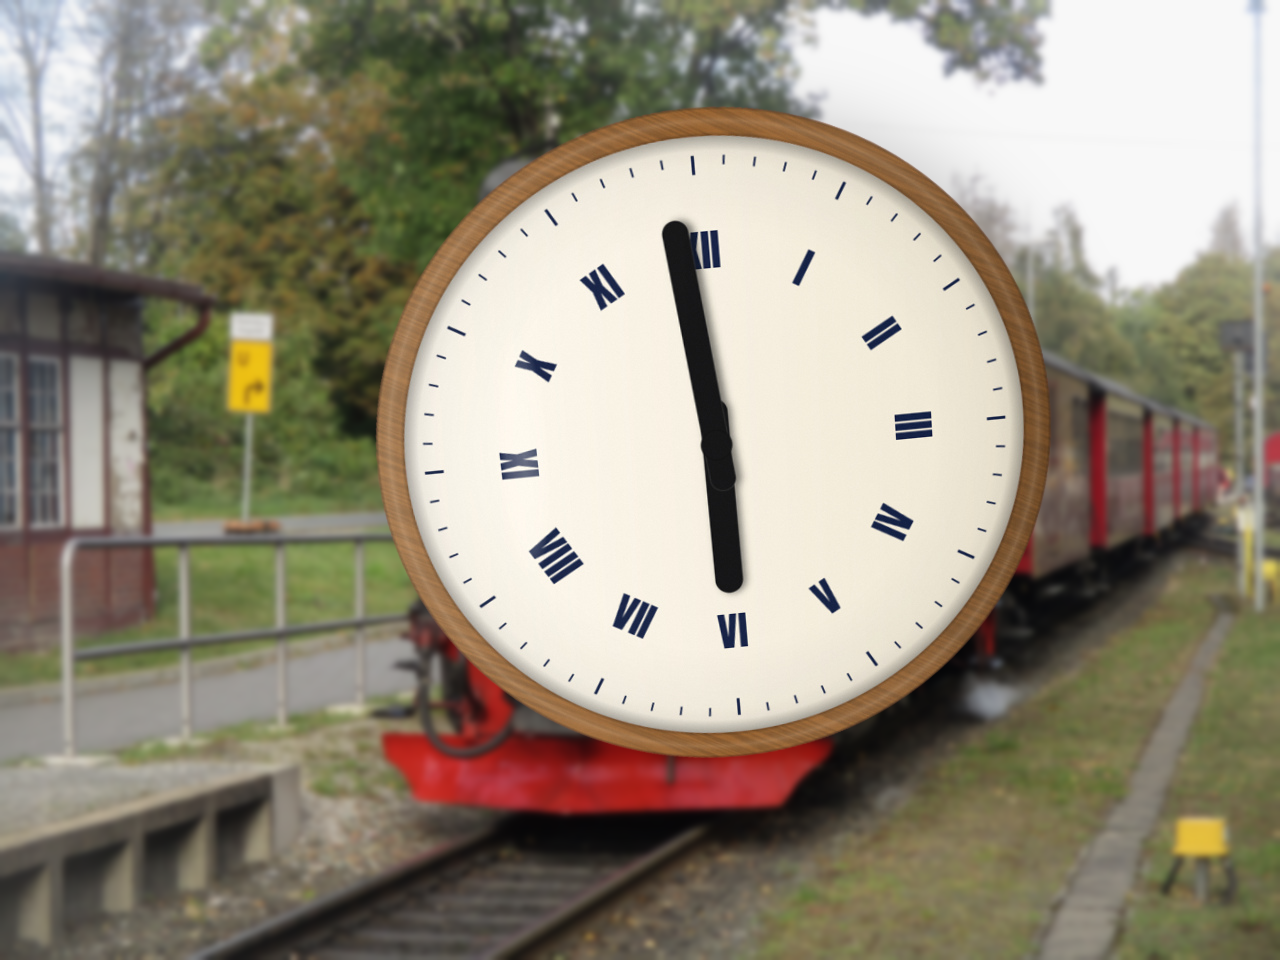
5 h 59 min
